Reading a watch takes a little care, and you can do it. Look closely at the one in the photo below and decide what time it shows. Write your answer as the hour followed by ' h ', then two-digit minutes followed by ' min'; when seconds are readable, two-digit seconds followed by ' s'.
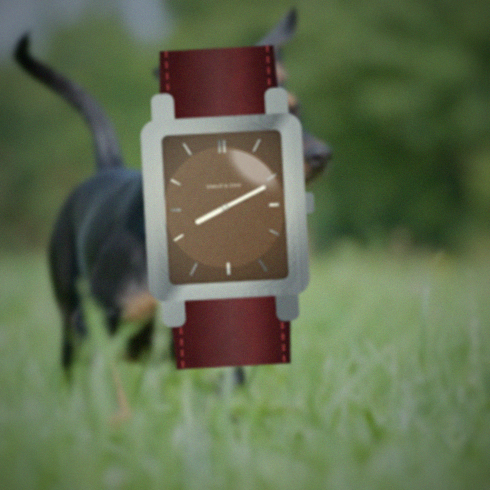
8 h 11 min
